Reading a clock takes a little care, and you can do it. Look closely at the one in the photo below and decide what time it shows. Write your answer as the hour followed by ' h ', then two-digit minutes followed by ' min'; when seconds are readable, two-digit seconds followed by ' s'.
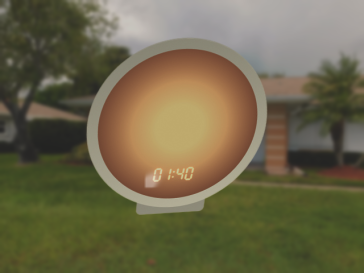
1 h 40 min
